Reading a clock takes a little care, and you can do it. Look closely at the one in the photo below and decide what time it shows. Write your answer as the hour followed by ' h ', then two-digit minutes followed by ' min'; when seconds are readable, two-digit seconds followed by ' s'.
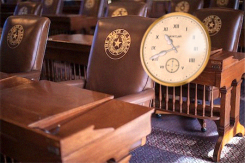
10 h 41 min
